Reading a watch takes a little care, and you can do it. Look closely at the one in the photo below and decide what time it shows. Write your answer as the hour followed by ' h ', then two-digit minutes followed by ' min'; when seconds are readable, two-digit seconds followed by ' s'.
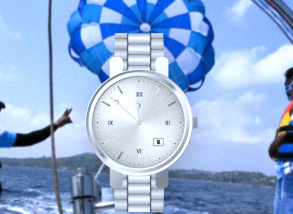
11 h 52 min
